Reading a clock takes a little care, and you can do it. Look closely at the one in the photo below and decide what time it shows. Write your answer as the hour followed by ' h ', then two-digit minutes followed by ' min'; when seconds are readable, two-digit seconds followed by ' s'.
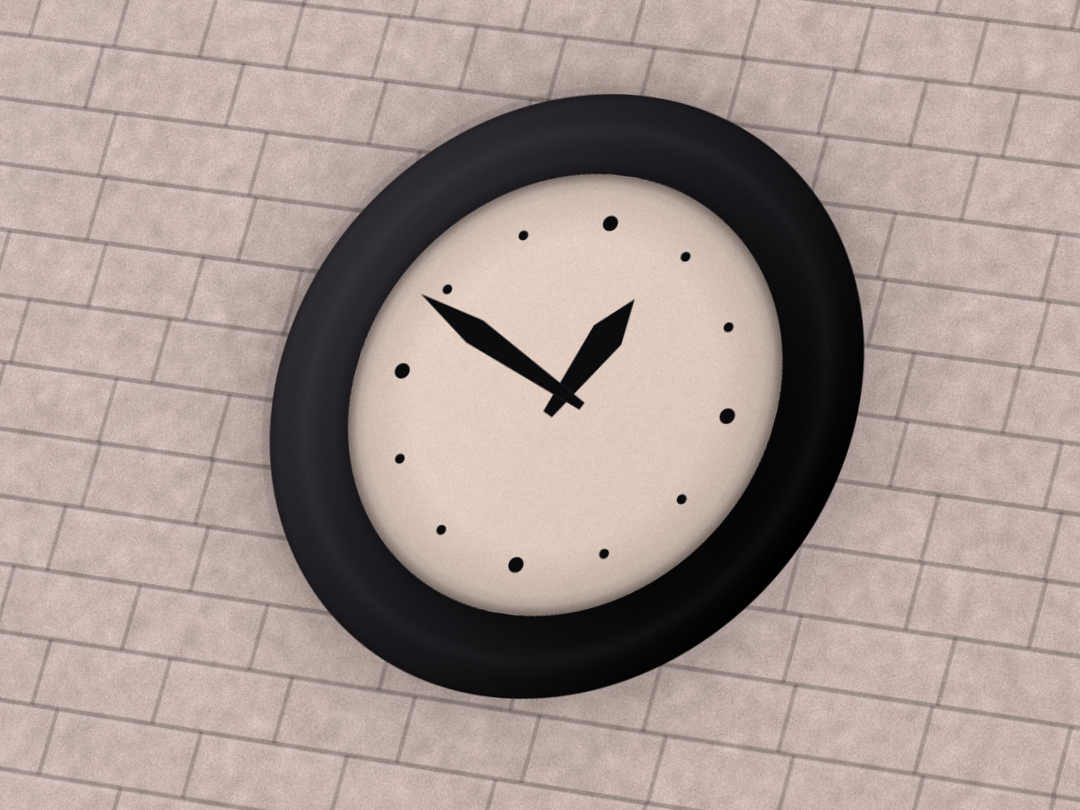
12 h 49 min
